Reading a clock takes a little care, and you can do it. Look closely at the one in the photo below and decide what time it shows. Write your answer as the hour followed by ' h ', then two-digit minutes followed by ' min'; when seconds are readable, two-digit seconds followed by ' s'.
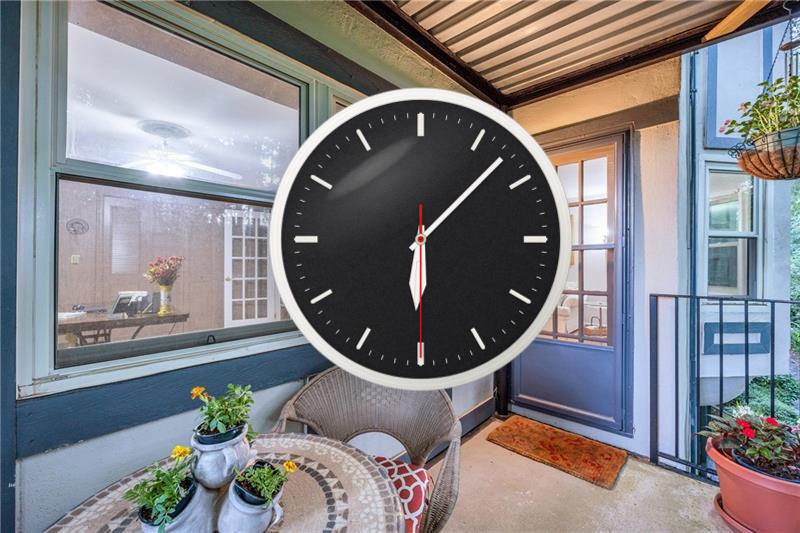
6 h 07 min 30 s
